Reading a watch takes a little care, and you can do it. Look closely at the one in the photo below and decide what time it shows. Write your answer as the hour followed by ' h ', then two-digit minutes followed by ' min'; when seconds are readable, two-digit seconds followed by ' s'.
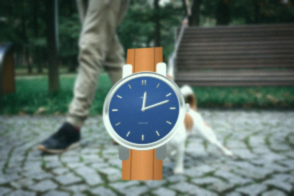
12 h 12 min
